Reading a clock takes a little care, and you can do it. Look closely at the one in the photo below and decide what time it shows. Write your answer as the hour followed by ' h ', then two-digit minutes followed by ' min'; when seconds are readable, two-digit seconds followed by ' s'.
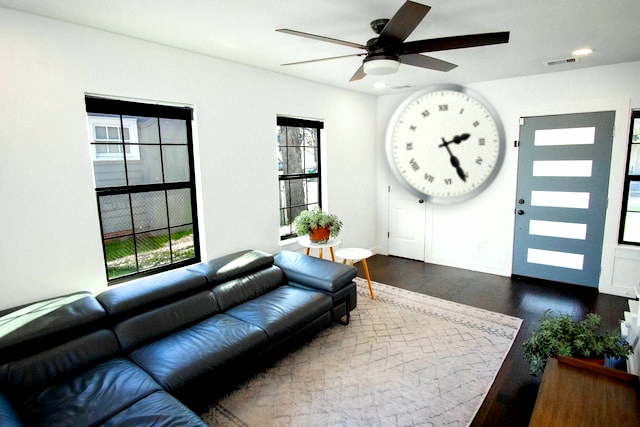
2 h 26 min
